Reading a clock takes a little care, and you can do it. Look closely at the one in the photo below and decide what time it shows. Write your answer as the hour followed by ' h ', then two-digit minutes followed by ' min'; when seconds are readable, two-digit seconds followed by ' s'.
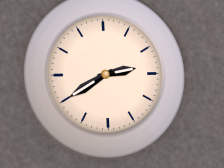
2 h 40 min
